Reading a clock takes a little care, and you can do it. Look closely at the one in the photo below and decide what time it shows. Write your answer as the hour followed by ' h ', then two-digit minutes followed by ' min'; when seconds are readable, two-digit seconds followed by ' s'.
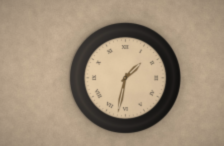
1 h 32 min
